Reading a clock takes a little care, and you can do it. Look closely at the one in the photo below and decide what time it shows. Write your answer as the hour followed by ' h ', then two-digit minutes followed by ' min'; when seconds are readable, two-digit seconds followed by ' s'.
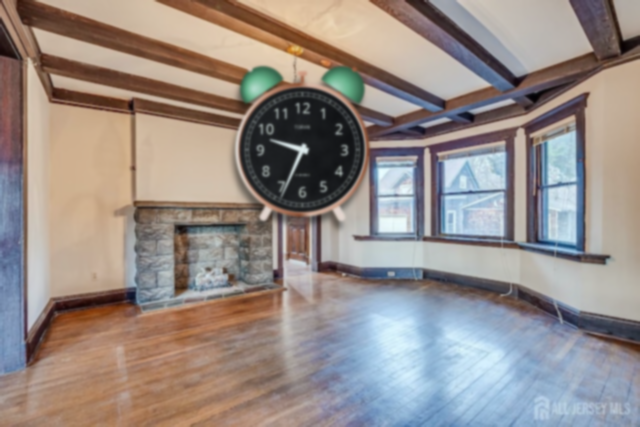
9 h 34 min
